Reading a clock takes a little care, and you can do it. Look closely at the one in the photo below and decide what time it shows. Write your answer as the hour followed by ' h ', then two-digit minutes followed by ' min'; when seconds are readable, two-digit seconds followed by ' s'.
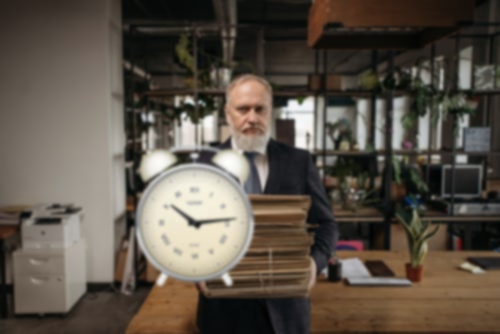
10 h 14 min
